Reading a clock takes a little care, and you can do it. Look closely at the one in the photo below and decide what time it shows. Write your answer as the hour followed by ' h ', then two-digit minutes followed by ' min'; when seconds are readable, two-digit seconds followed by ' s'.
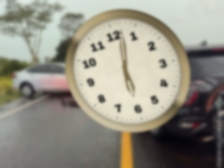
6 h 02 min
